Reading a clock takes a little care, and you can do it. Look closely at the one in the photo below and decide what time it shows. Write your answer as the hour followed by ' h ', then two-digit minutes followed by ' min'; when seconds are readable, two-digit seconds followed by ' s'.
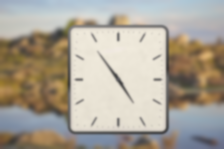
4 h 54 min
